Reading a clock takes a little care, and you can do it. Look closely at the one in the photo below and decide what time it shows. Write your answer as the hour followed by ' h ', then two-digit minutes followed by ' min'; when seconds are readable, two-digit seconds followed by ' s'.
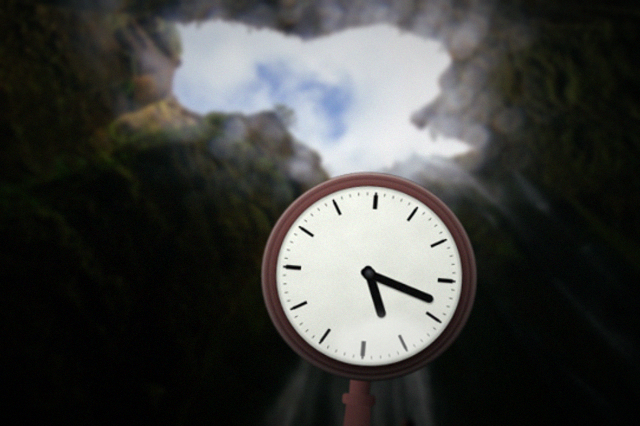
5 h 18 min
